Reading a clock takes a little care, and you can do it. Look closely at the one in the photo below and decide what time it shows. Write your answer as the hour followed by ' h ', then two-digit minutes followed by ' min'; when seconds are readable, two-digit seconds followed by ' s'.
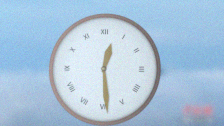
12 h 29 min
